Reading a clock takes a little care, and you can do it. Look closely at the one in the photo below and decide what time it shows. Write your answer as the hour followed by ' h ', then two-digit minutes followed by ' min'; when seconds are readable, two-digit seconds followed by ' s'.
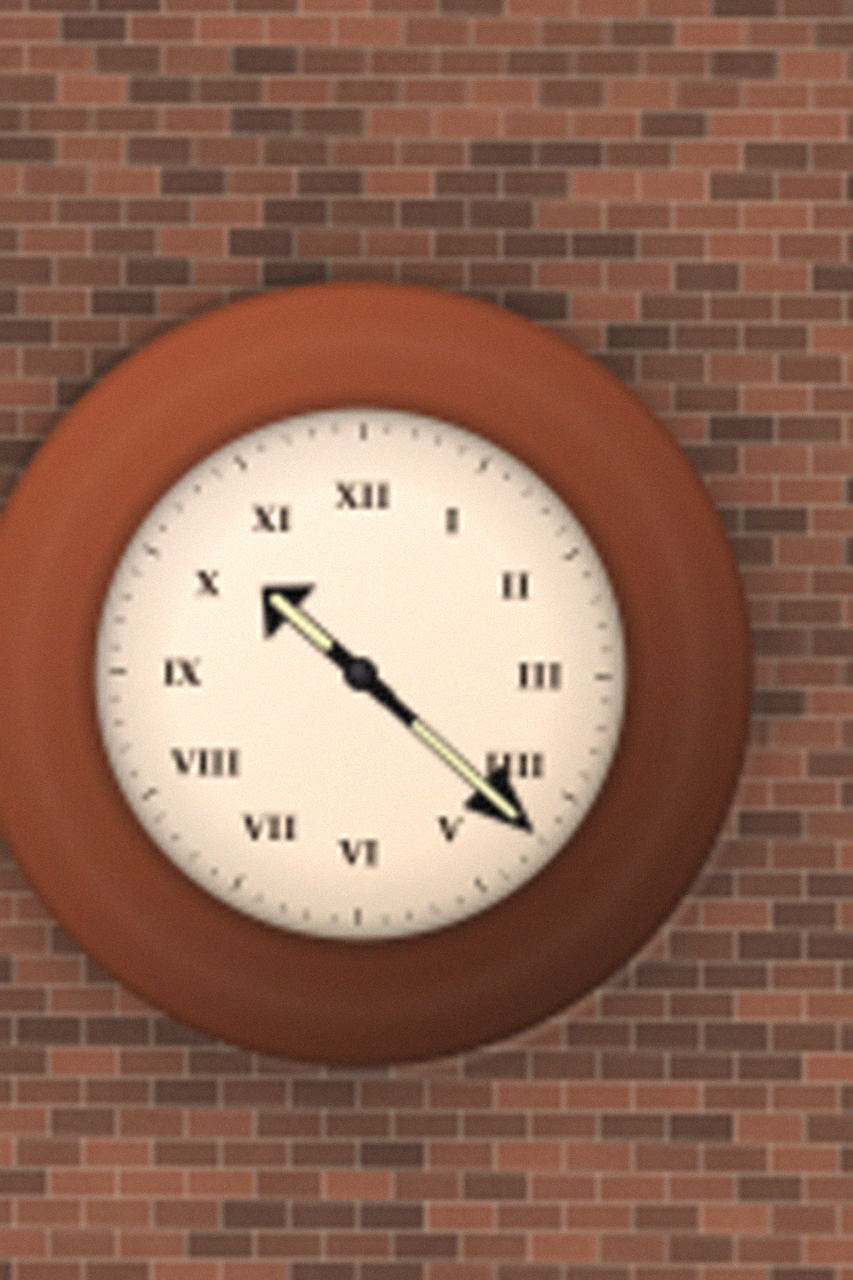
10 h 22 min
